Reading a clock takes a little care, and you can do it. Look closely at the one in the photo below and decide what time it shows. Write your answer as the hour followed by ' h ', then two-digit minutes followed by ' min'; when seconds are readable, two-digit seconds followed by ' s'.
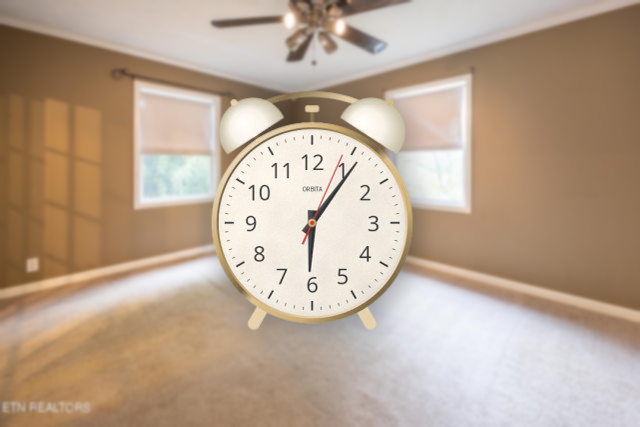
6 h 06 min 04 s
